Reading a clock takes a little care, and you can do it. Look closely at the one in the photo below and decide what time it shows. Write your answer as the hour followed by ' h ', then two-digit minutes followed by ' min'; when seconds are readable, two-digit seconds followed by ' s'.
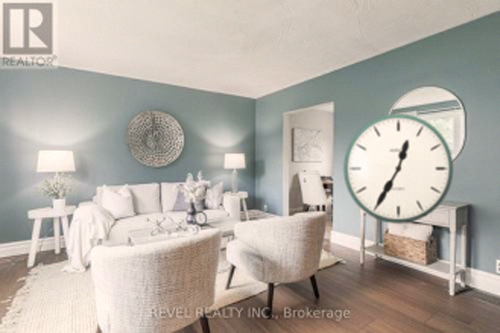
12 h 35 min
